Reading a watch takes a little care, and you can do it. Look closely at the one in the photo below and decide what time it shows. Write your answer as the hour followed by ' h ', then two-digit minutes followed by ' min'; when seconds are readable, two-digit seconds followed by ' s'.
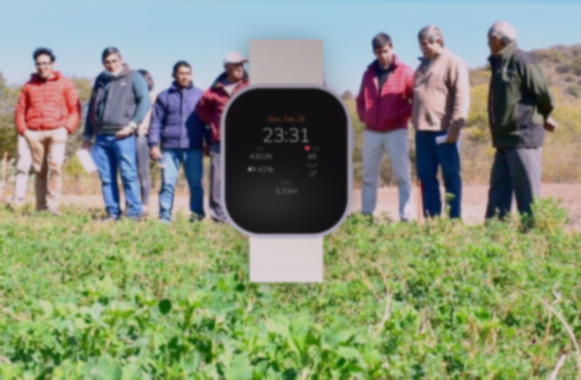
23 h 31 min
